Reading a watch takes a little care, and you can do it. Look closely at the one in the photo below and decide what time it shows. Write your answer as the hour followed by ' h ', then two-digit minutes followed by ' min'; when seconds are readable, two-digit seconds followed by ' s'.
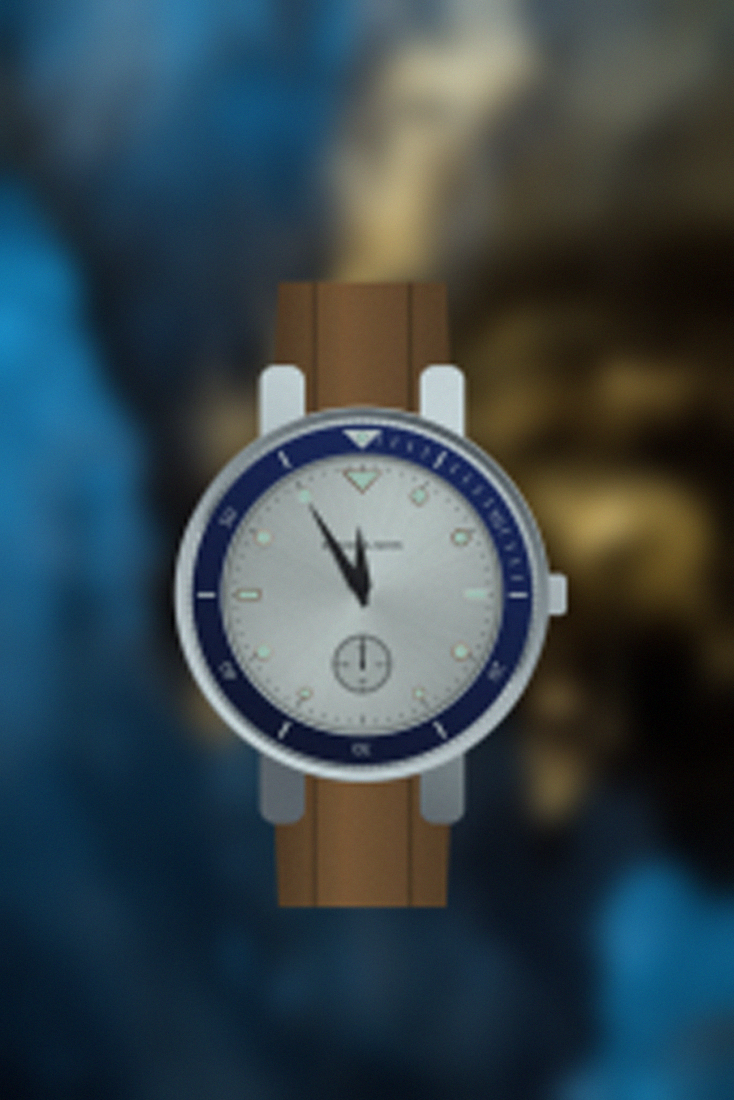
11 h 55 min
